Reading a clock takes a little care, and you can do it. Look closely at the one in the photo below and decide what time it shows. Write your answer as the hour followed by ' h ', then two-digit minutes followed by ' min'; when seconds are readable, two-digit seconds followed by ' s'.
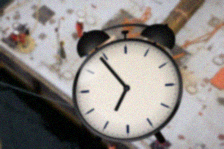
6 h 54 min
